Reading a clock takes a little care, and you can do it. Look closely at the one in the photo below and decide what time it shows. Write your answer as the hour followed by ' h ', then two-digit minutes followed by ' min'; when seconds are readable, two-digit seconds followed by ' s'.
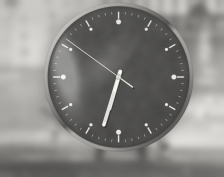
6 h 32 min 51 s
